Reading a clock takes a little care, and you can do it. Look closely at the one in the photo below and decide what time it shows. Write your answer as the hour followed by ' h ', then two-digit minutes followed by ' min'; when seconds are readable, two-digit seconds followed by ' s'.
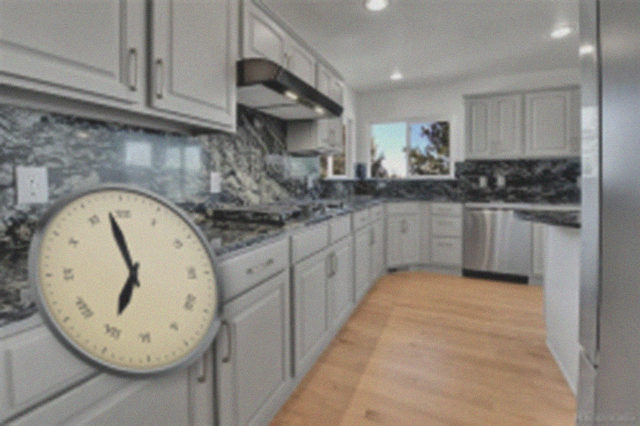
6 h 58 min
